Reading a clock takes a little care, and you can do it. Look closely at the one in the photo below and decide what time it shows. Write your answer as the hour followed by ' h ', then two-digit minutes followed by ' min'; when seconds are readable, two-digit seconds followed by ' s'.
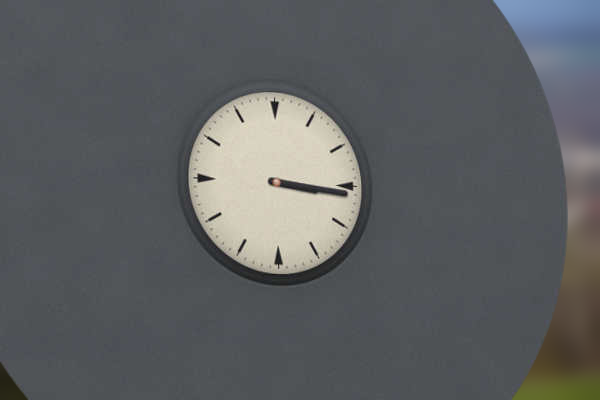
3 h 16 min
